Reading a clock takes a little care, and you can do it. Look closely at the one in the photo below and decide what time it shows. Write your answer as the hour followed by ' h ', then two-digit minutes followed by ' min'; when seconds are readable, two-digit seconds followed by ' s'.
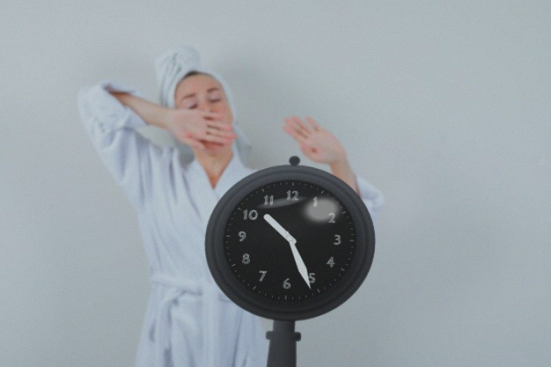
10 h 26 min
